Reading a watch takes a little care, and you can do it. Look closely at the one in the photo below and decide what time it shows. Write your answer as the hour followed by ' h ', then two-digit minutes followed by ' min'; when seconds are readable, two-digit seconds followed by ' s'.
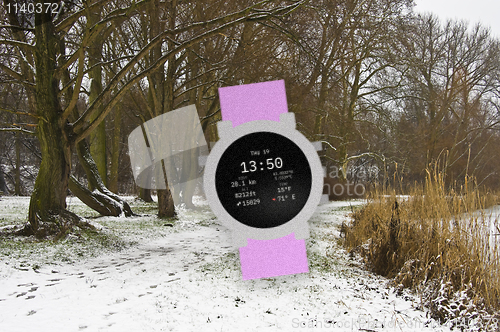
13 h 50 min
